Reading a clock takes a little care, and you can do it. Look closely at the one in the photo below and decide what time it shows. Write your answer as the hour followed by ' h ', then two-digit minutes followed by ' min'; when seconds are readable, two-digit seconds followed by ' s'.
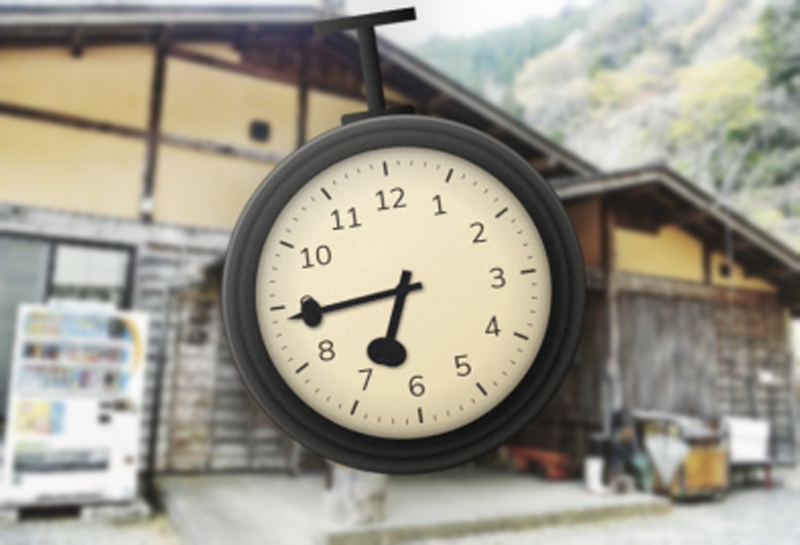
6 h 44 min
